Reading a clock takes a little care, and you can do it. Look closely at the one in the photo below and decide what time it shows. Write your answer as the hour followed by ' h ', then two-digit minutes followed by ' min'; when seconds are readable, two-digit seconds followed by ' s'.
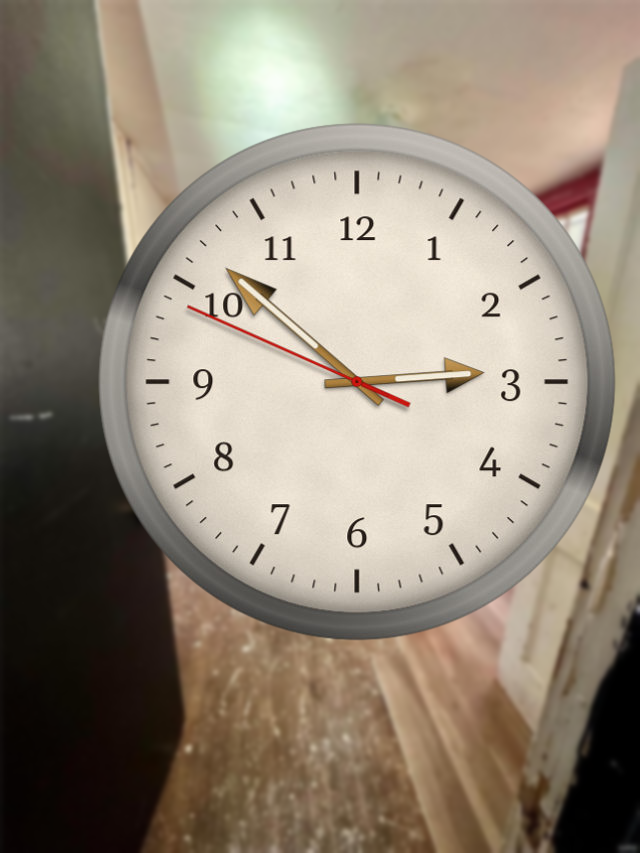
2 h 51 min 49 s
